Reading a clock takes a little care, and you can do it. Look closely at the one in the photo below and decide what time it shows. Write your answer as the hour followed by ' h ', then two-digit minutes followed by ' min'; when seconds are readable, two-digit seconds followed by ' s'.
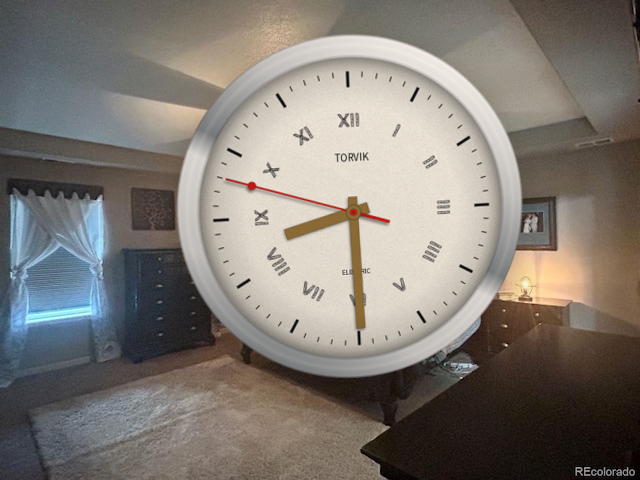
8 h 29 min 48 s
